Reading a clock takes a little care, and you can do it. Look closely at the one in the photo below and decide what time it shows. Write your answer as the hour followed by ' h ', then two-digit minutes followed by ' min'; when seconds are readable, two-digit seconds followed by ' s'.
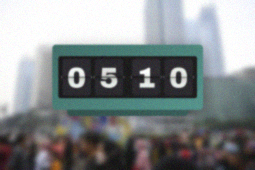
5 h 10 min
